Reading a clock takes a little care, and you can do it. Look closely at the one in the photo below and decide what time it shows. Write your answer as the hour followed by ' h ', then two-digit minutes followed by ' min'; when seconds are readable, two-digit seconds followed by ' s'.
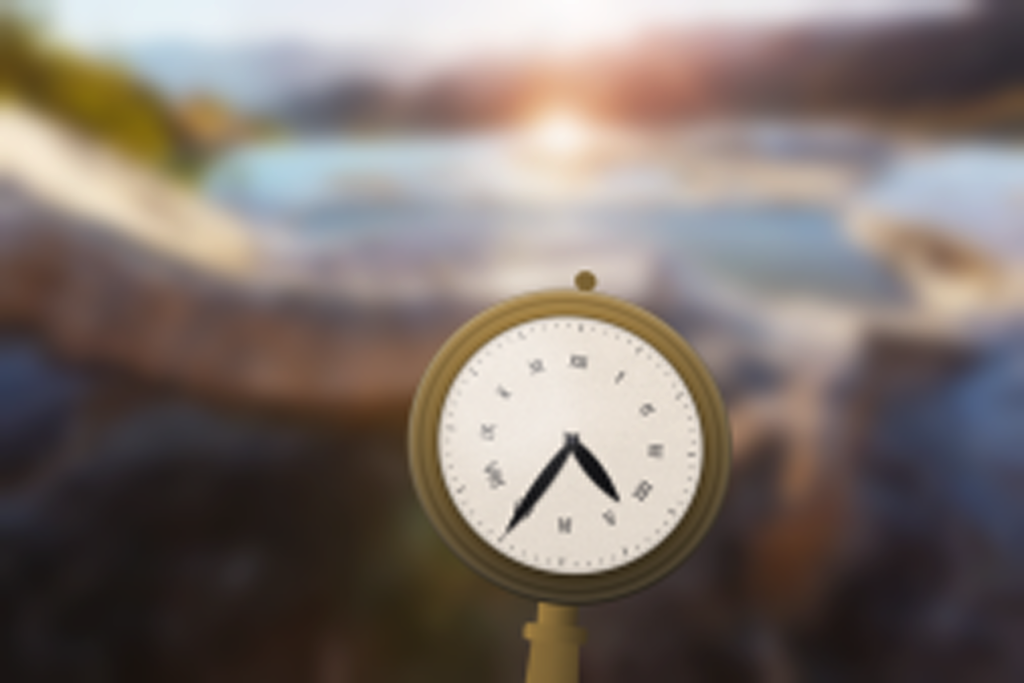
4 h 35 min
